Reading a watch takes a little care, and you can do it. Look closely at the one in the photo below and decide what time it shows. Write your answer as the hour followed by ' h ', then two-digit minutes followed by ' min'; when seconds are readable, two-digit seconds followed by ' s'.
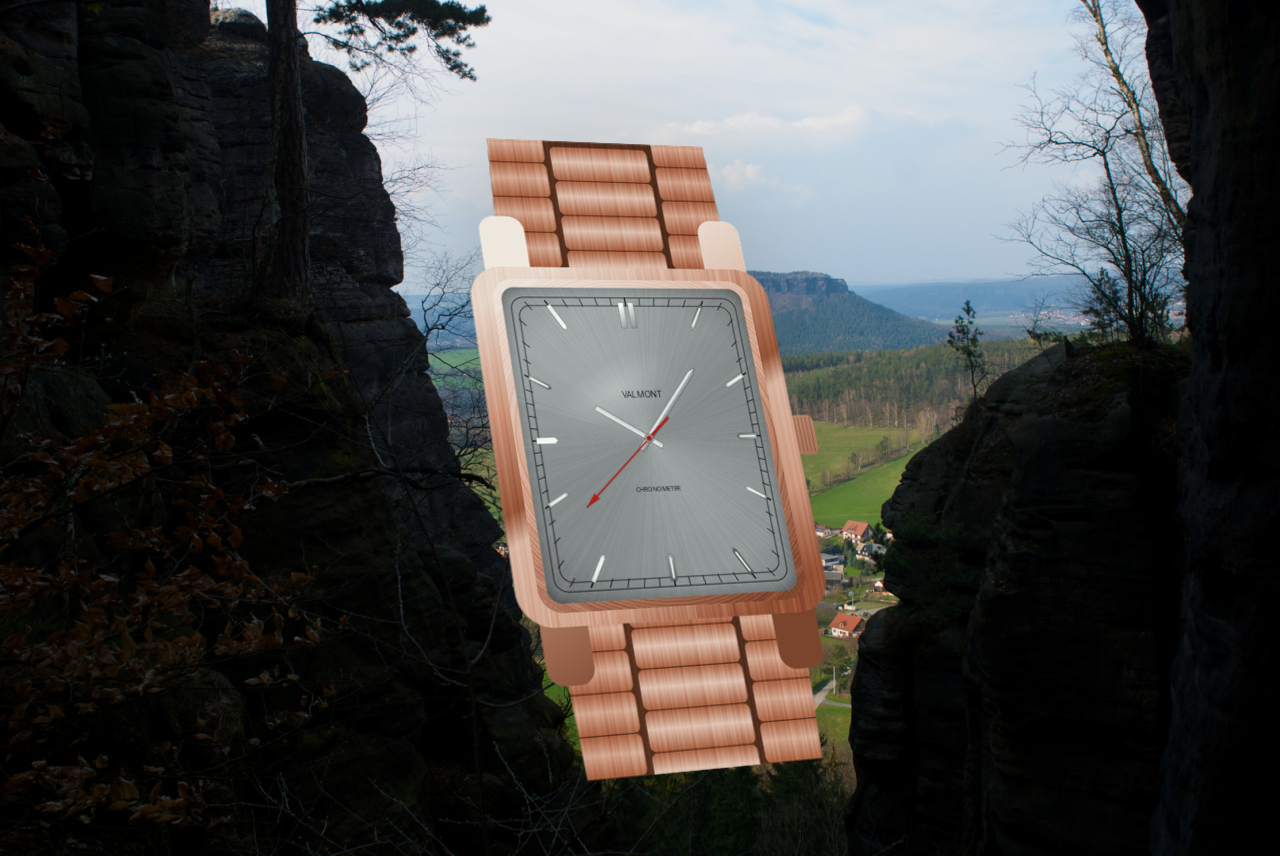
10 h 06 min 38 s
